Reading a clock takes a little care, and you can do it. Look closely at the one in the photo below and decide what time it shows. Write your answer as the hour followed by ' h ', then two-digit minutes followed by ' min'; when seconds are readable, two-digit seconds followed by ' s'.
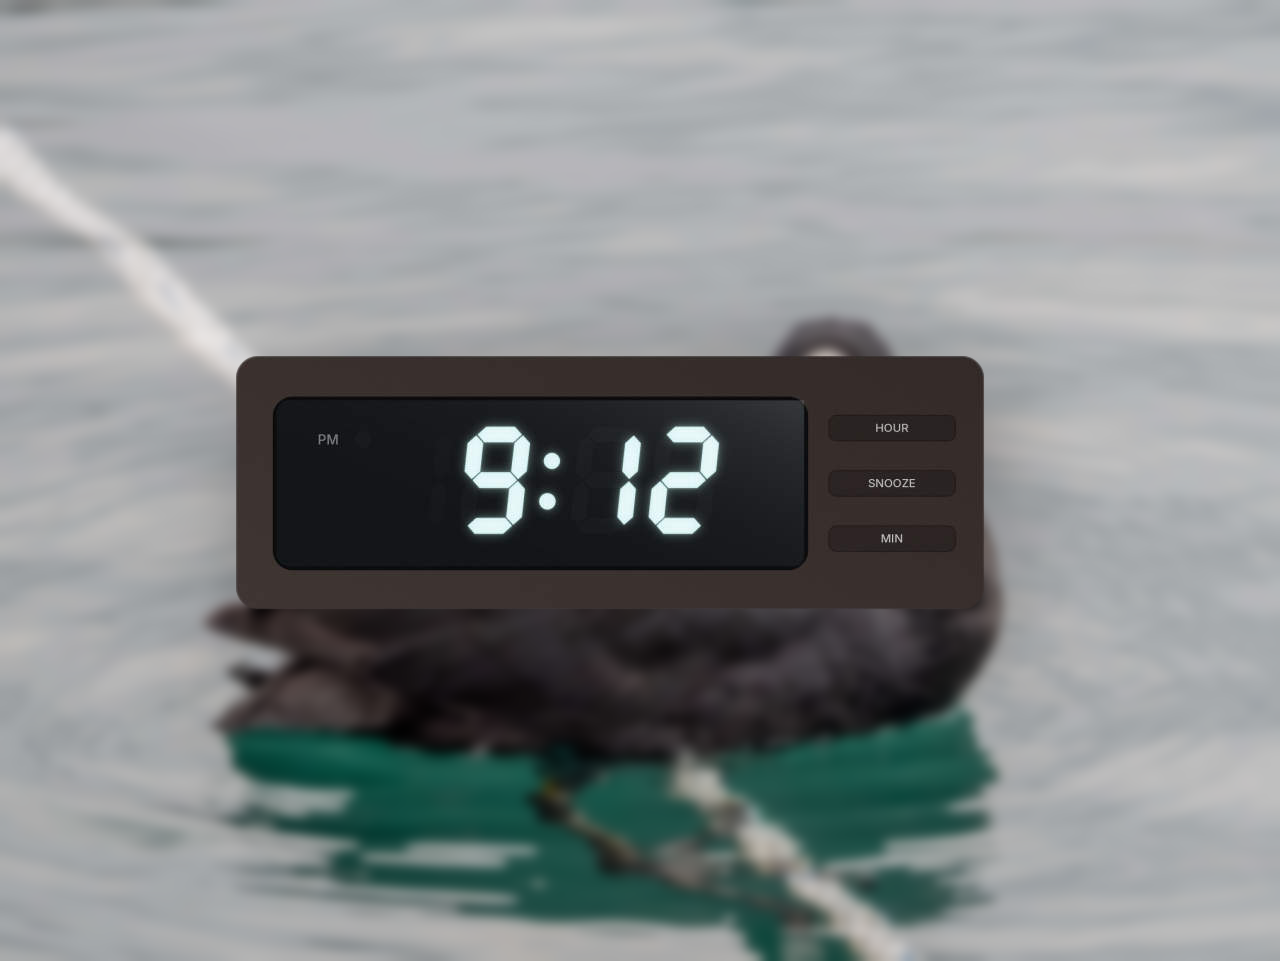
9 h 12 min
